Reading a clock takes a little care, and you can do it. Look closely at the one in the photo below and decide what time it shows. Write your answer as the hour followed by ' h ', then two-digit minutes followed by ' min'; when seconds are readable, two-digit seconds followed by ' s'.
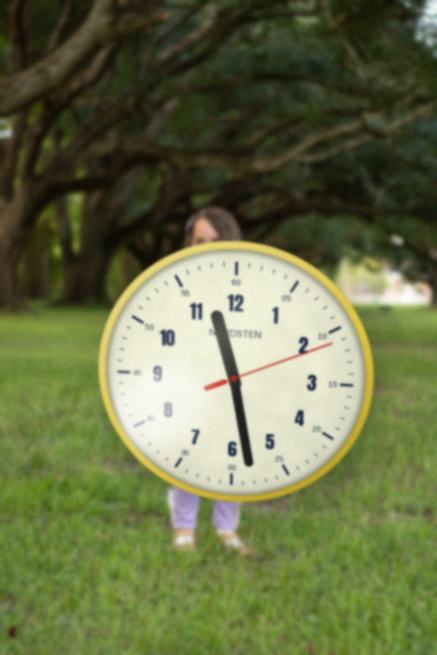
11 h 28 min 11 s
